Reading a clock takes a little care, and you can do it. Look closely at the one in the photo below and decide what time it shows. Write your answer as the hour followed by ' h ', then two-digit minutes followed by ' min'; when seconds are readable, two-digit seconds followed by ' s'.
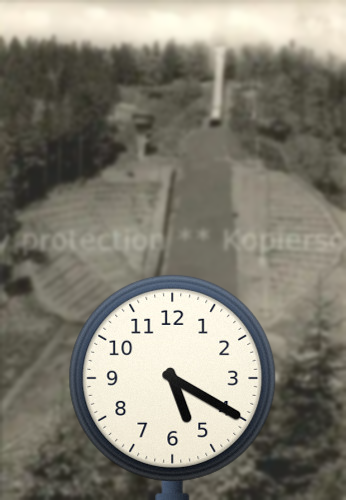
5 h 20 min
